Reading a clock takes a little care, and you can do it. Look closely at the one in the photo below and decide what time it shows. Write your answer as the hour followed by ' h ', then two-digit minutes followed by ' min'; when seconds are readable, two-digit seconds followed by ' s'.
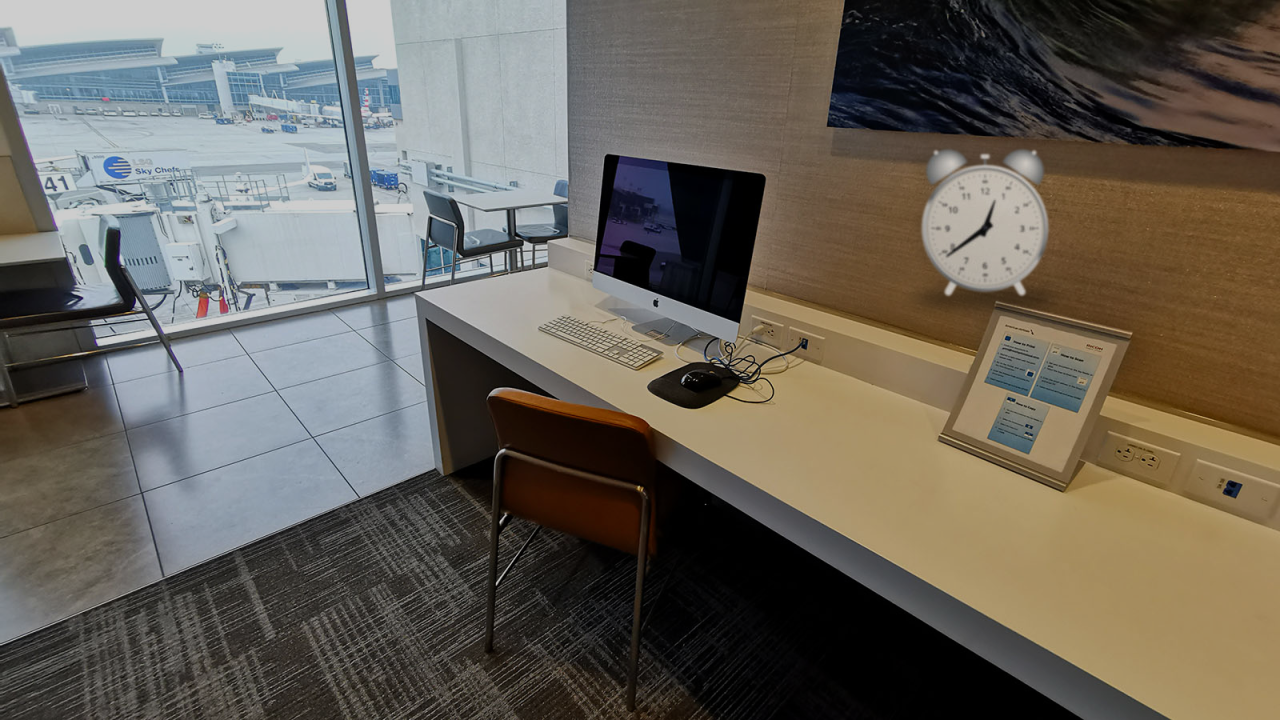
12 h 39 min
